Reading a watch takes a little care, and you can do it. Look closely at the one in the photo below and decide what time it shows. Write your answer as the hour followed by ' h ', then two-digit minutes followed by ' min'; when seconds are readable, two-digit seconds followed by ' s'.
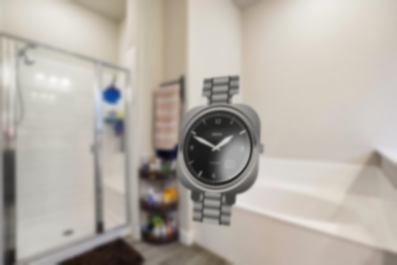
1 h 49 min
